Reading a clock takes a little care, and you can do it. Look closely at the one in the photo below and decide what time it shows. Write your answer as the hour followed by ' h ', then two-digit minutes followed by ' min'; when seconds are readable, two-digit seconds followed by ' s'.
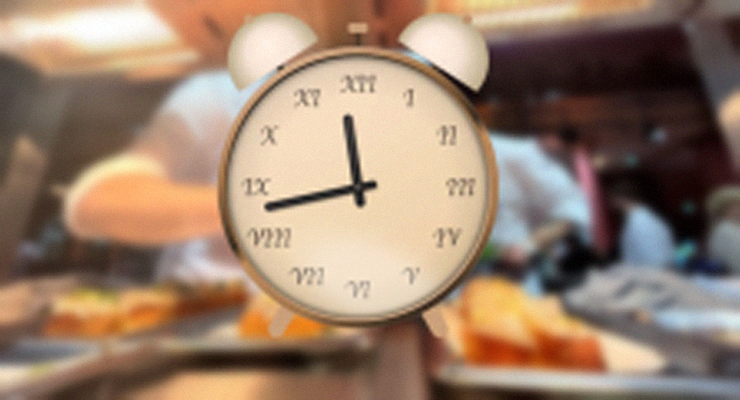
11 h 43 min
